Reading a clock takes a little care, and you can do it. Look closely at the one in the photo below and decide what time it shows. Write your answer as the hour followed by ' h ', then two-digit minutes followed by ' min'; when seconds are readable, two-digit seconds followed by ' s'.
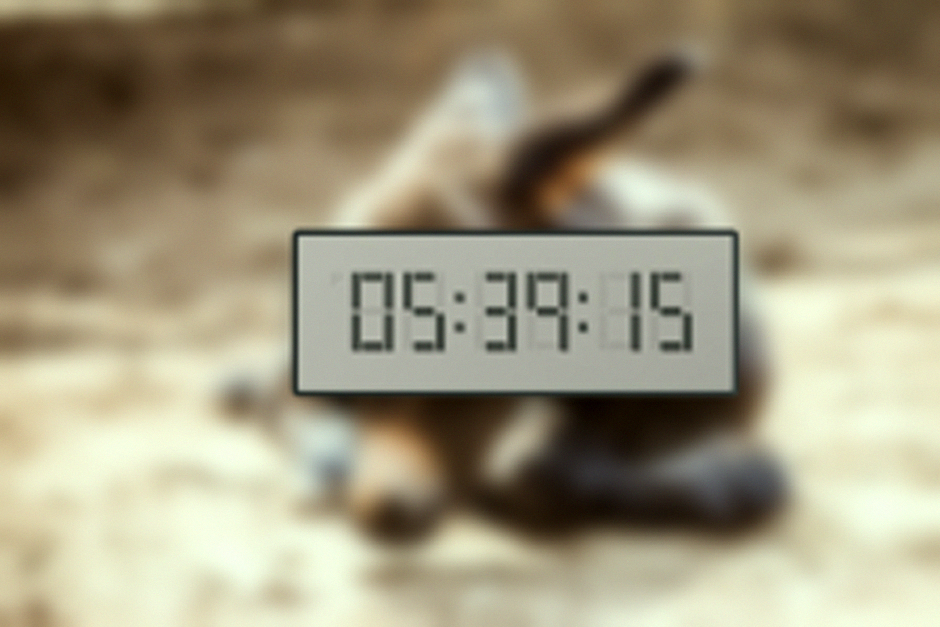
5 h 39 min 15 s
